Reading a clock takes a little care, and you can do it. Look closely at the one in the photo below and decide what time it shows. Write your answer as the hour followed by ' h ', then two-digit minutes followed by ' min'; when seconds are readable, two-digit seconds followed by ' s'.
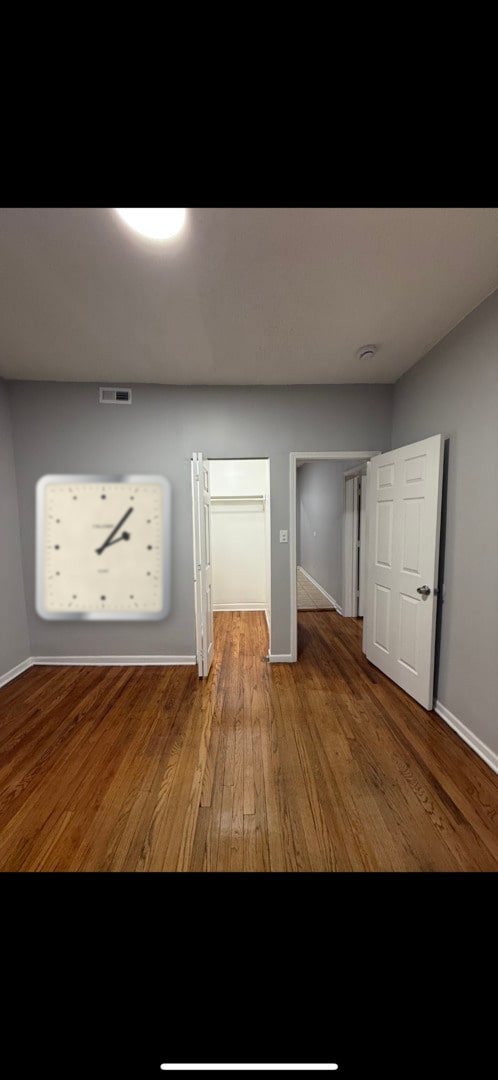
2 h 06 min
